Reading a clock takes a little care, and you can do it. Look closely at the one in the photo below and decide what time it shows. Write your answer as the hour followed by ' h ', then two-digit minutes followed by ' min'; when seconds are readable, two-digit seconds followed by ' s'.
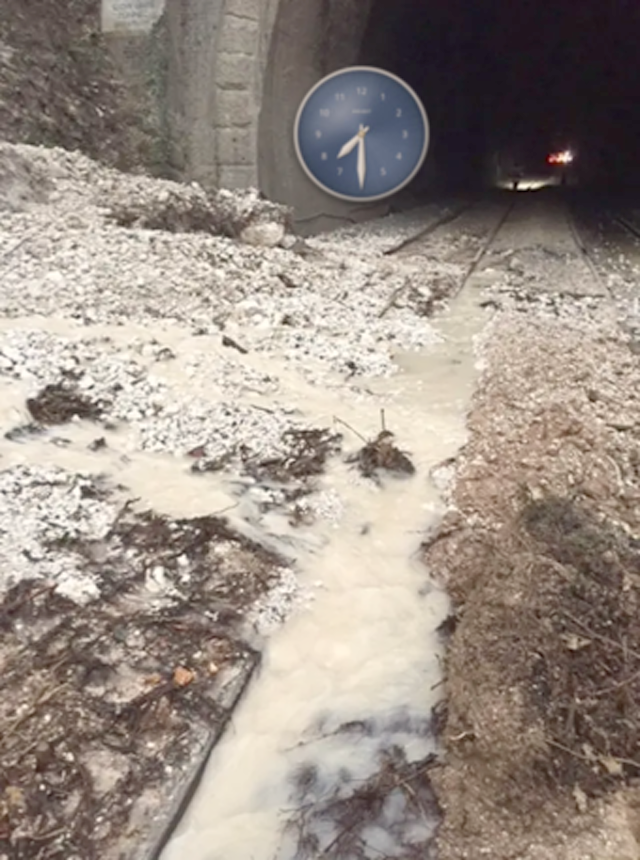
7 h 30 min
